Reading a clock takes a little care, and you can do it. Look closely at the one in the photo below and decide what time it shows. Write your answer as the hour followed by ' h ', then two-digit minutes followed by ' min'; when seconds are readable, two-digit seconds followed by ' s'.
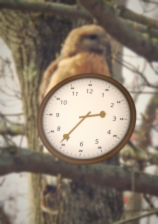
2 h 36 min
